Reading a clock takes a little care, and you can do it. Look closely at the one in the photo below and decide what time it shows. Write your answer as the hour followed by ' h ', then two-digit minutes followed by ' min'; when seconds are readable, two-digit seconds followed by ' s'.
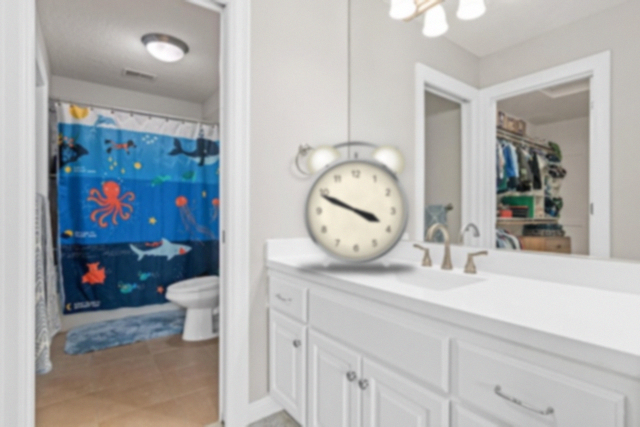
3 h 49 min
